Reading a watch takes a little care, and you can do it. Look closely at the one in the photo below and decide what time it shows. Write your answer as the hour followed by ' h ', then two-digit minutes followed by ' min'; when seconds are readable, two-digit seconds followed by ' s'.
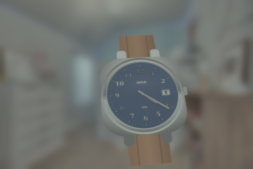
4 h 21 min
